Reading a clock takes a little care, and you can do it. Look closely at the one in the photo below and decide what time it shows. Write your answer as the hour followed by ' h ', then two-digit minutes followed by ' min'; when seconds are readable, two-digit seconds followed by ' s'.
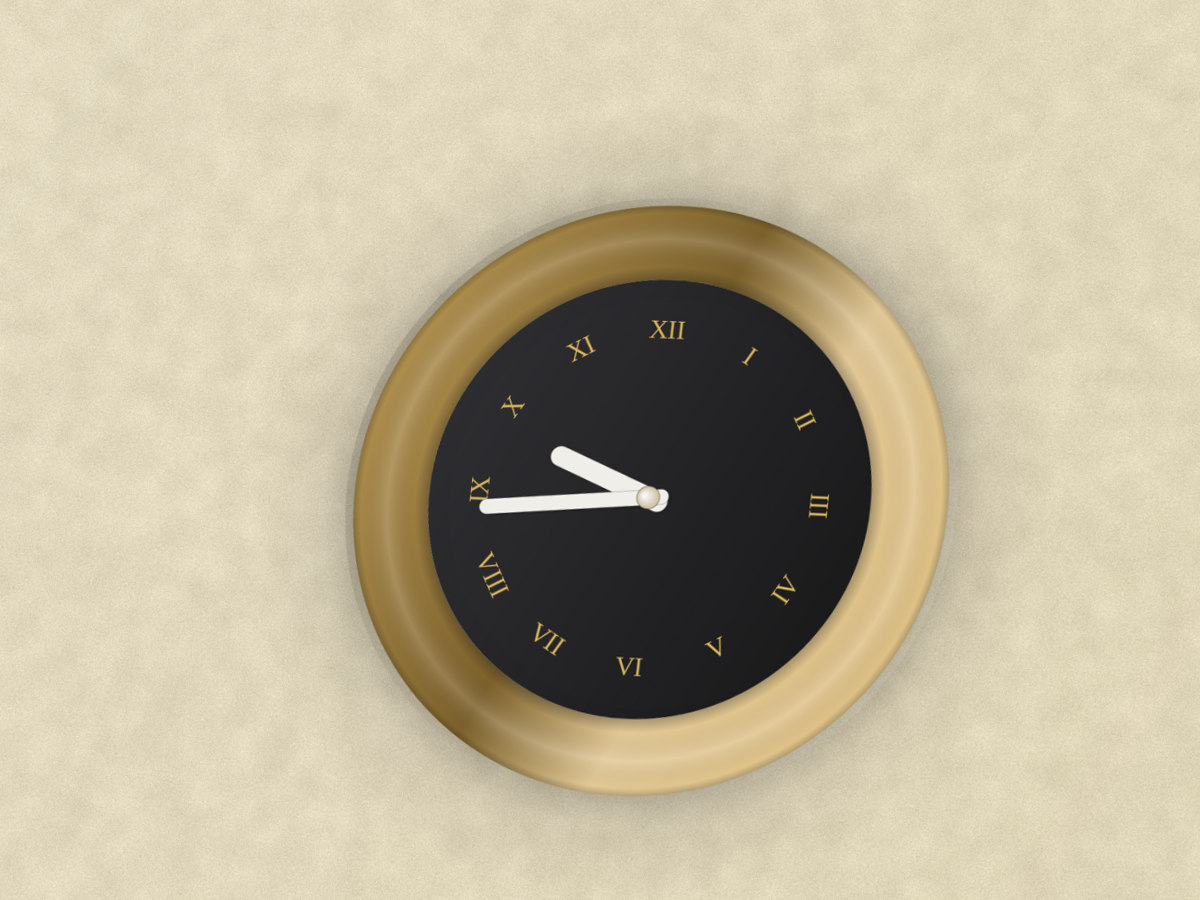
9 h 44 min
